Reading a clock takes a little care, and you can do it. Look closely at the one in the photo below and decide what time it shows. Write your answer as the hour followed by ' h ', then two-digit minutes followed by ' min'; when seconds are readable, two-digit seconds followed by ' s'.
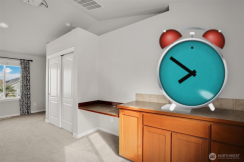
7 h 51 min
